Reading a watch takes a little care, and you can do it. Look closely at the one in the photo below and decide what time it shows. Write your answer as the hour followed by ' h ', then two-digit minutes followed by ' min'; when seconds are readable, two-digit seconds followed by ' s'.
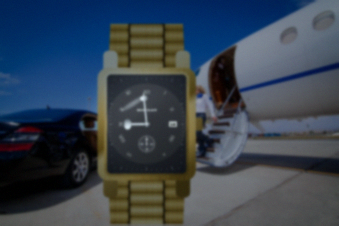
8 h 59 min
